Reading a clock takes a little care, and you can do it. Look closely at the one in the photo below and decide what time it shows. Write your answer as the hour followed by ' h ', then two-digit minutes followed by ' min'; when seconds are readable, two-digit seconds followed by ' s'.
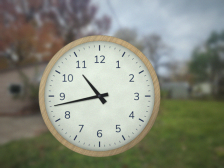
10 h 43 min
